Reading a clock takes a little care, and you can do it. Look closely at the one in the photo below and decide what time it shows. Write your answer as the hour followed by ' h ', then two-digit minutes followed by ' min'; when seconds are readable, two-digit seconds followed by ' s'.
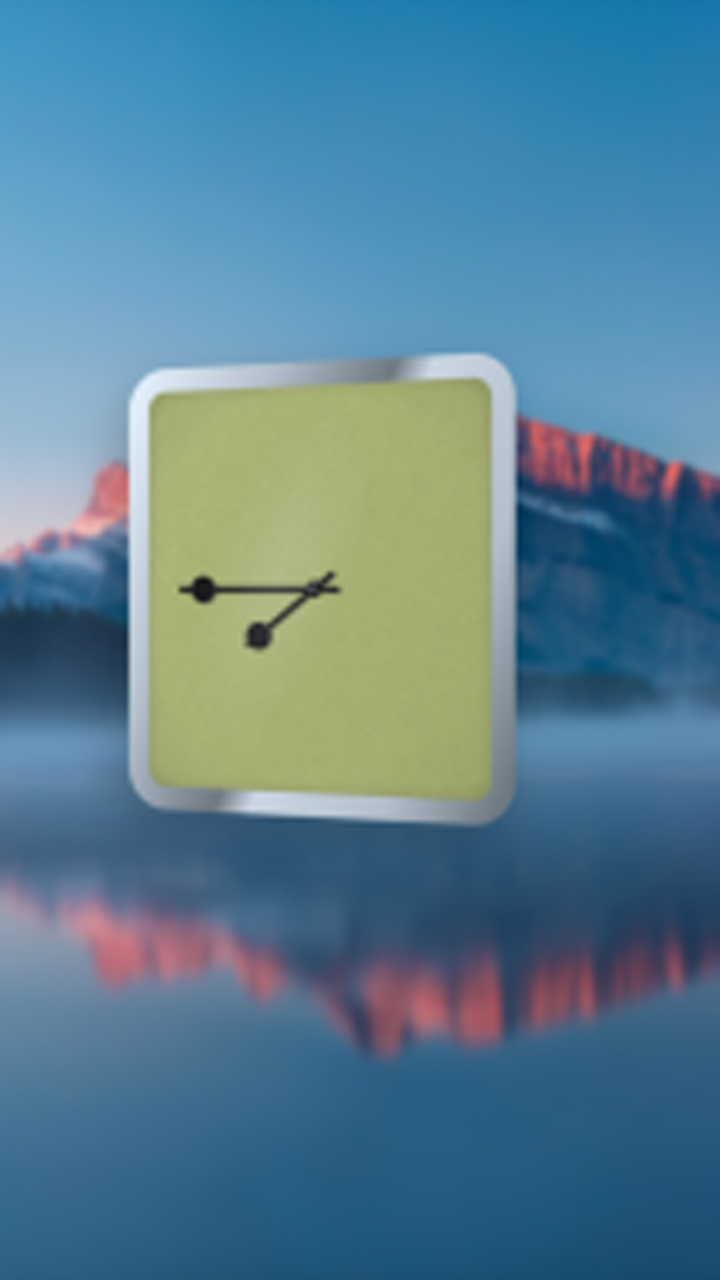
7 h 45 min
